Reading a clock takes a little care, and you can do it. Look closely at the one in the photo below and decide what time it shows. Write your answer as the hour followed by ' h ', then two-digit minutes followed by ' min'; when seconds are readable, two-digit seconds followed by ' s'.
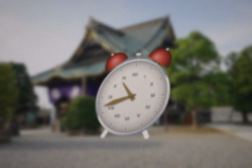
10 h 42 min
